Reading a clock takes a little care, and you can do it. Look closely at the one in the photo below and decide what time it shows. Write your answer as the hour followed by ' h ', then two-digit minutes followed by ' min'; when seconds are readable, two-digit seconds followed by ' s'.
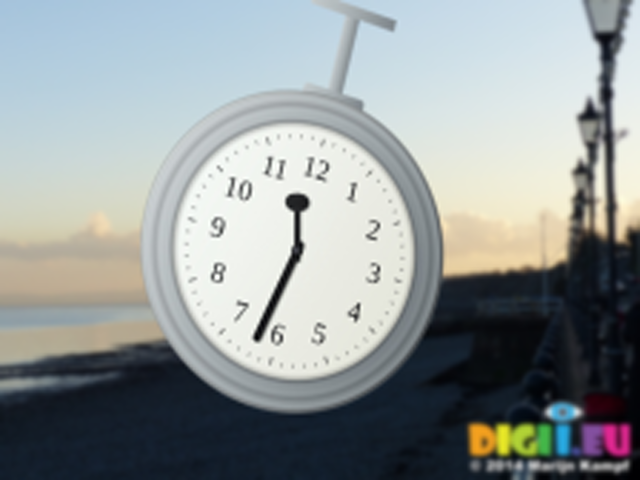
11 h 32 min
